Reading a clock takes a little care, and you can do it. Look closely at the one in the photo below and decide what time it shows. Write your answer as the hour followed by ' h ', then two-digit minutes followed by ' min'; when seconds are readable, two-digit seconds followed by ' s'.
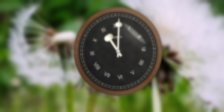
11 h 01 min
